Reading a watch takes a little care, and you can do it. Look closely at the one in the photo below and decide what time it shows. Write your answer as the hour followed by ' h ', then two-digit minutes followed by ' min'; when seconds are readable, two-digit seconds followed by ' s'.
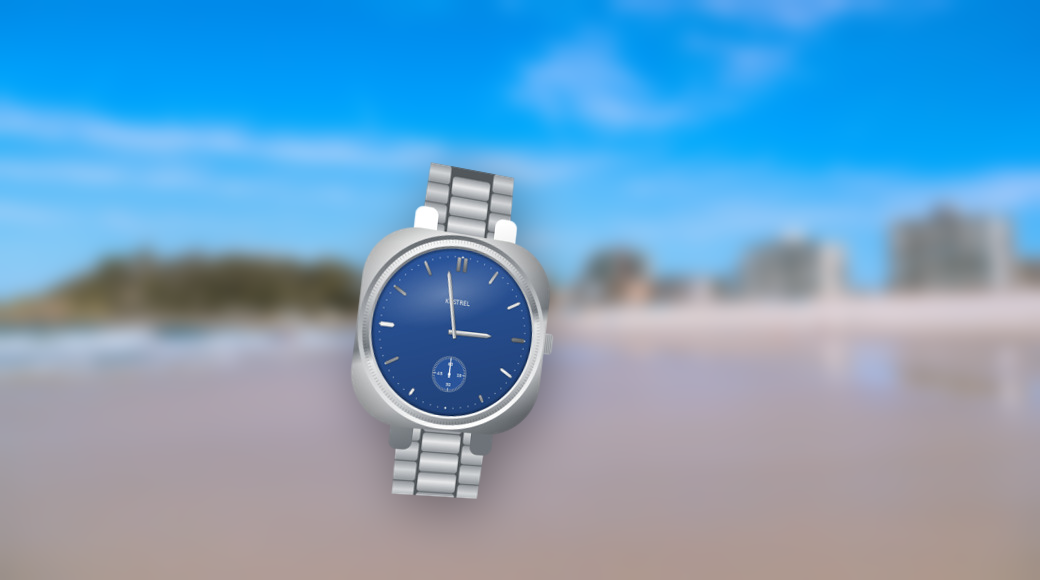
2 h 58 min
